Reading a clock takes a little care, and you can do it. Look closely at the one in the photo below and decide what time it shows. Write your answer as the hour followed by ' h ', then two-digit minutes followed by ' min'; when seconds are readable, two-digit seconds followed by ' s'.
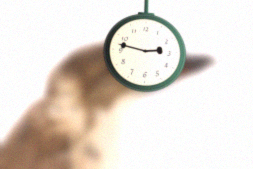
2 h 47 min
